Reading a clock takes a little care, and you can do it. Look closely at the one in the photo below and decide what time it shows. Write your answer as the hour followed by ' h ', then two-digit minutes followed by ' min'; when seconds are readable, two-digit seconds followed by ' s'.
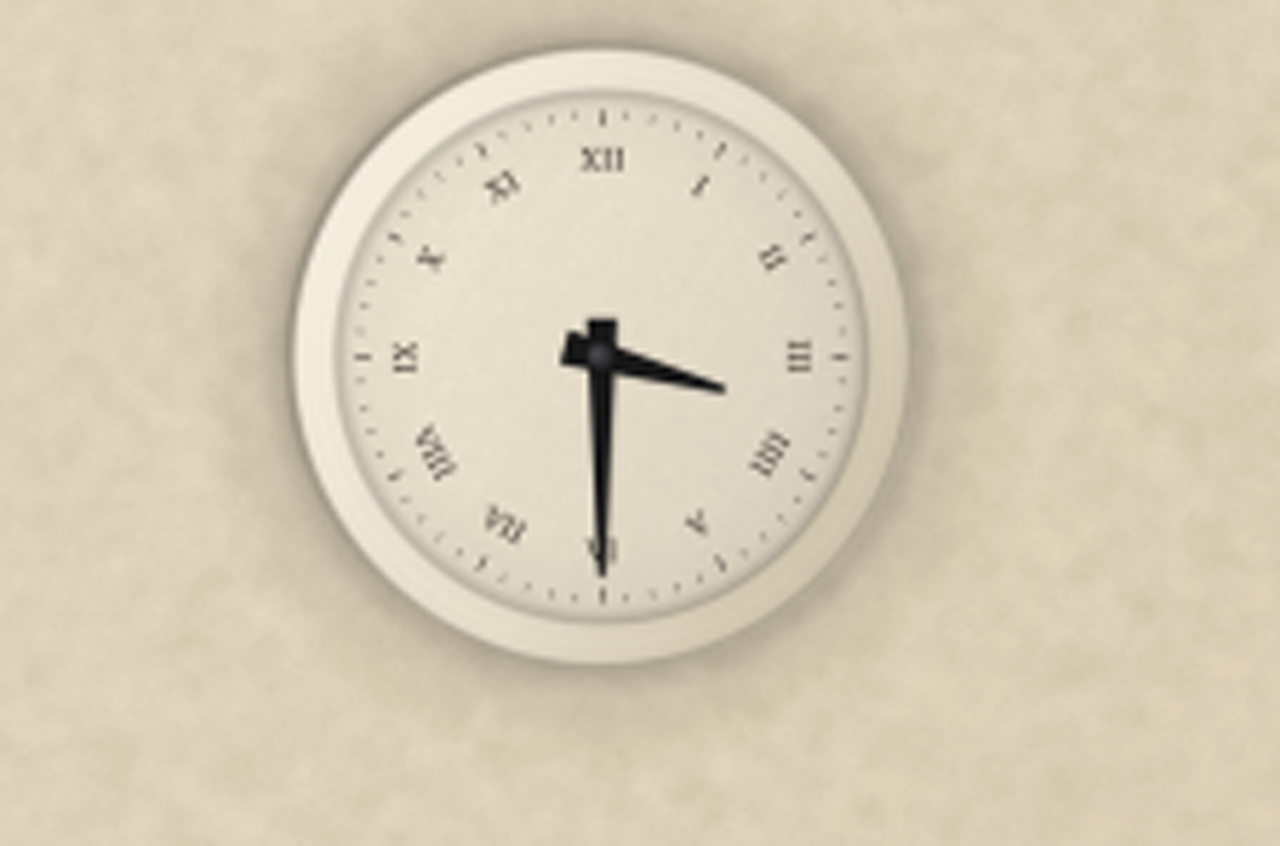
3 h 30 min
